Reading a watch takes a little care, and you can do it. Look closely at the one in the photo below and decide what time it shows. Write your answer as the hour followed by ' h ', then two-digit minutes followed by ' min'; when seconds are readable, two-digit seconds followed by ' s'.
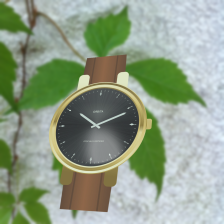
10 h 11 min
